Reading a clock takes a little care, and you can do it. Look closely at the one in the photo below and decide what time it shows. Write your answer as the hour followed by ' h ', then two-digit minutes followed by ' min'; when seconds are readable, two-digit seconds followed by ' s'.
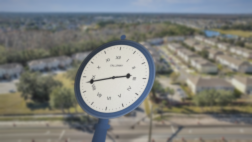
2 h 43 min
